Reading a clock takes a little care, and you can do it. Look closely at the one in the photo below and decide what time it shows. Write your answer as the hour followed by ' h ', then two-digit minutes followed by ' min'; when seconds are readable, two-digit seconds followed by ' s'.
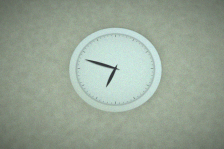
6 h 48 min
